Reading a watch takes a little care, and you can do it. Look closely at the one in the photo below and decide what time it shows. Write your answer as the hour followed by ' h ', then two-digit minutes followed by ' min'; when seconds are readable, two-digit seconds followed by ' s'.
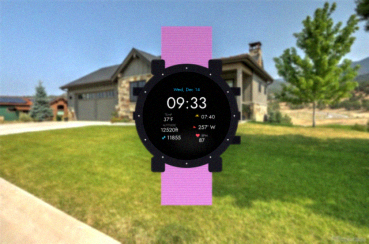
9 h 33 min
